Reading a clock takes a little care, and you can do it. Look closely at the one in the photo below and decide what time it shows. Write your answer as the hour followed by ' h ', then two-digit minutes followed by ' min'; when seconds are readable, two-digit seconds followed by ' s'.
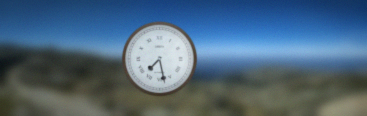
7 h 28 min
